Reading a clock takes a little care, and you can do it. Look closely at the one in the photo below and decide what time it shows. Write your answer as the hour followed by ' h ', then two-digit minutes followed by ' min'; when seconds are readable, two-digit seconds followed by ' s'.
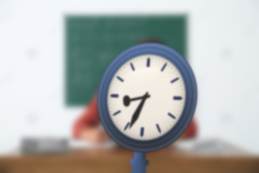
8 h 34 min
